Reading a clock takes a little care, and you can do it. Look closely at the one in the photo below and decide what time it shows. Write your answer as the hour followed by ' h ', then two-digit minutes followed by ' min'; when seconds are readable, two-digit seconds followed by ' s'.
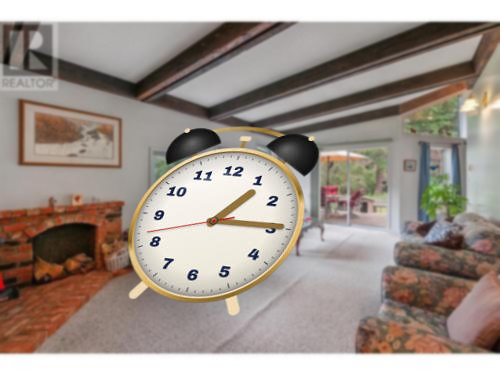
1 h 14 min 42 s
